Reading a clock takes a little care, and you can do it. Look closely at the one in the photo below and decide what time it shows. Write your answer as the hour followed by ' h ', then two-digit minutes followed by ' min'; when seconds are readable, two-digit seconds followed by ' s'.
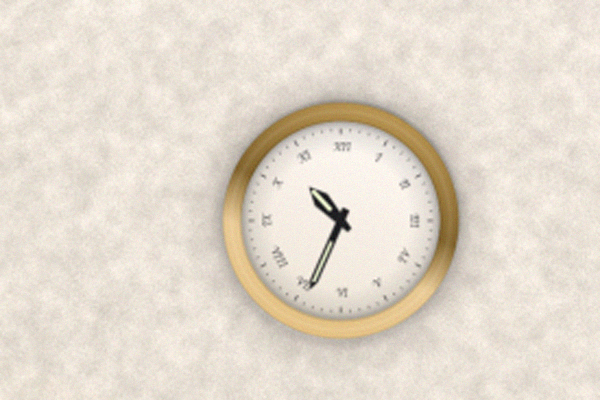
10 h 34 min
